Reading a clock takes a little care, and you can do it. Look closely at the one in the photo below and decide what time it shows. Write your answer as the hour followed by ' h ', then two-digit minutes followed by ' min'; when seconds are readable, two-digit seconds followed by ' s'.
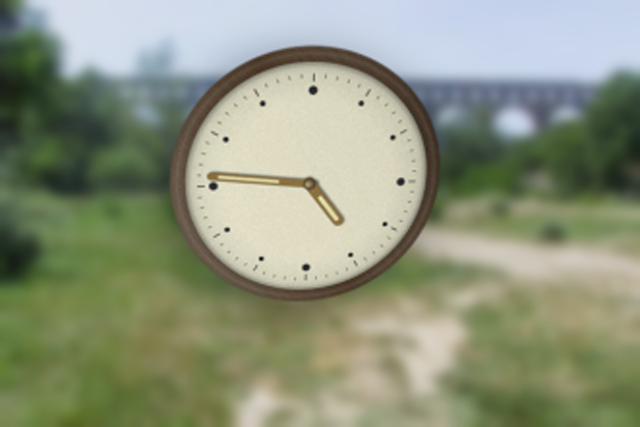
4 h 46 min
